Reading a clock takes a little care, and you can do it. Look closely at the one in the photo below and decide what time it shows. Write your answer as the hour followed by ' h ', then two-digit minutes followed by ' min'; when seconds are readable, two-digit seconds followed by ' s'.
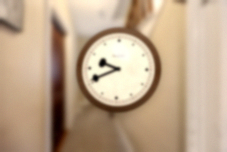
9 h 41 min
